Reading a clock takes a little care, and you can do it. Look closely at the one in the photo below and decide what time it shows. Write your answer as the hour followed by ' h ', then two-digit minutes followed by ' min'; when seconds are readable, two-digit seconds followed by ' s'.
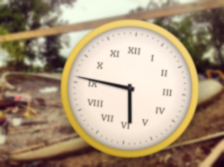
5 h 46 min
